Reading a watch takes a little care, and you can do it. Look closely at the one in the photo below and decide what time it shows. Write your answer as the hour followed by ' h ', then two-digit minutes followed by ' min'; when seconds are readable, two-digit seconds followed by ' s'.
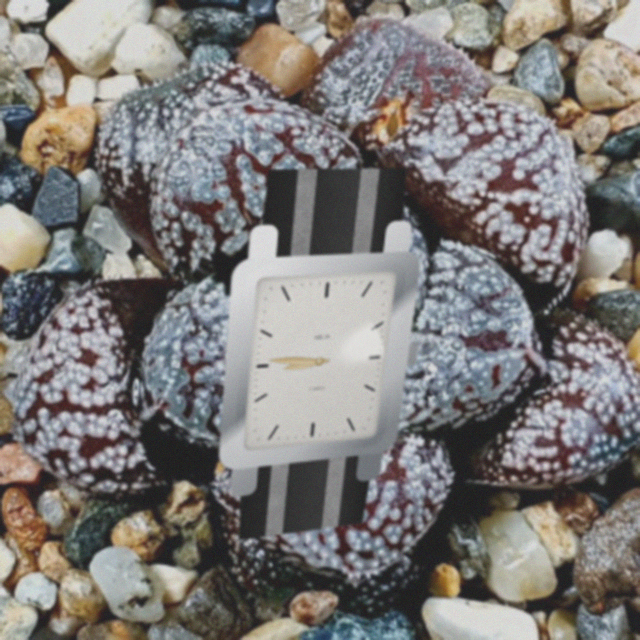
8 h 46 min
